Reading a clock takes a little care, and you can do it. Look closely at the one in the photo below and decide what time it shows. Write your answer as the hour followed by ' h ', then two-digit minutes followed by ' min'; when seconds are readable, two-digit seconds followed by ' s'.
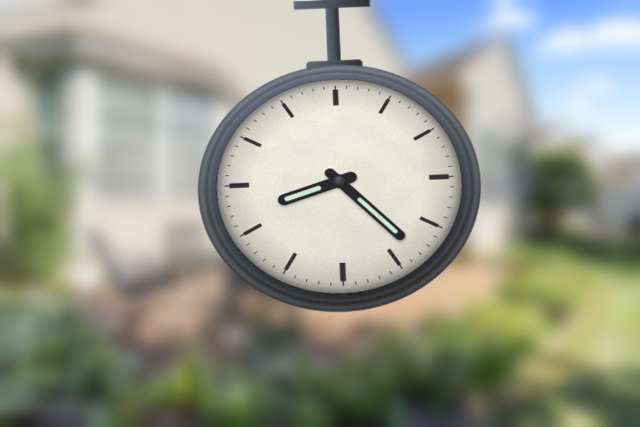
8 h 23 min
